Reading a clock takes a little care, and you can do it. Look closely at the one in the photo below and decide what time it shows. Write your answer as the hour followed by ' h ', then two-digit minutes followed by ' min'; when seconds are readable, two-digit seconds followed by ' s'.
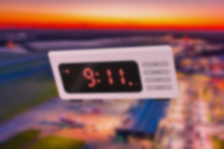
9 h 11 min
